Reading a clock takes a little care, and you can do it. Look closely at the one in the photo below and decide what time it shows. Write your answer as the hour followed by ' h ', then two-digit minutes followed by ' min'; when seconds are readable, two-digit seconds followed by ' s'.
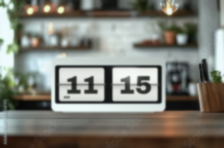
11 h 15 min
